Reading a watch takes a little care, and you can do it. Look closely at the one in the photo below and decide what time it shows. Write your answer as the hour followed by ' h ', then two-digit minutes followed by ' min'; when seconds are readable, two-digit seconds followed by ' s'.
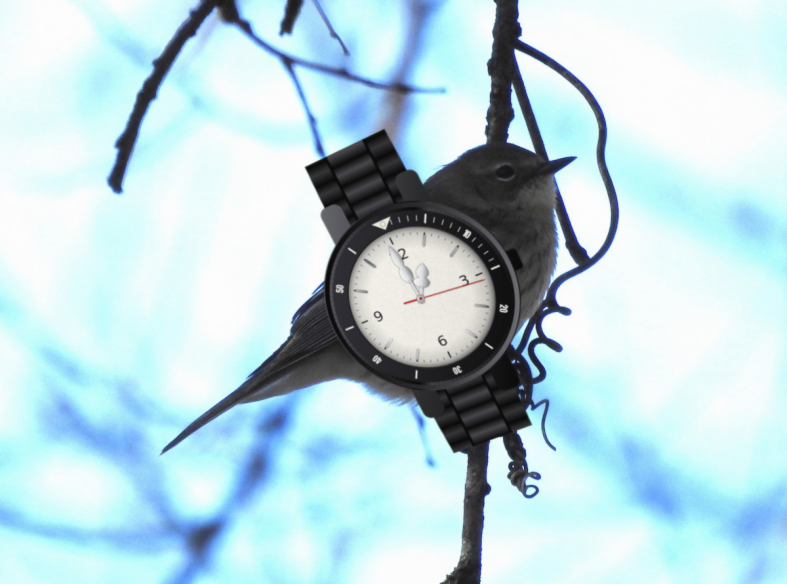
12 h 59 min 16 s
